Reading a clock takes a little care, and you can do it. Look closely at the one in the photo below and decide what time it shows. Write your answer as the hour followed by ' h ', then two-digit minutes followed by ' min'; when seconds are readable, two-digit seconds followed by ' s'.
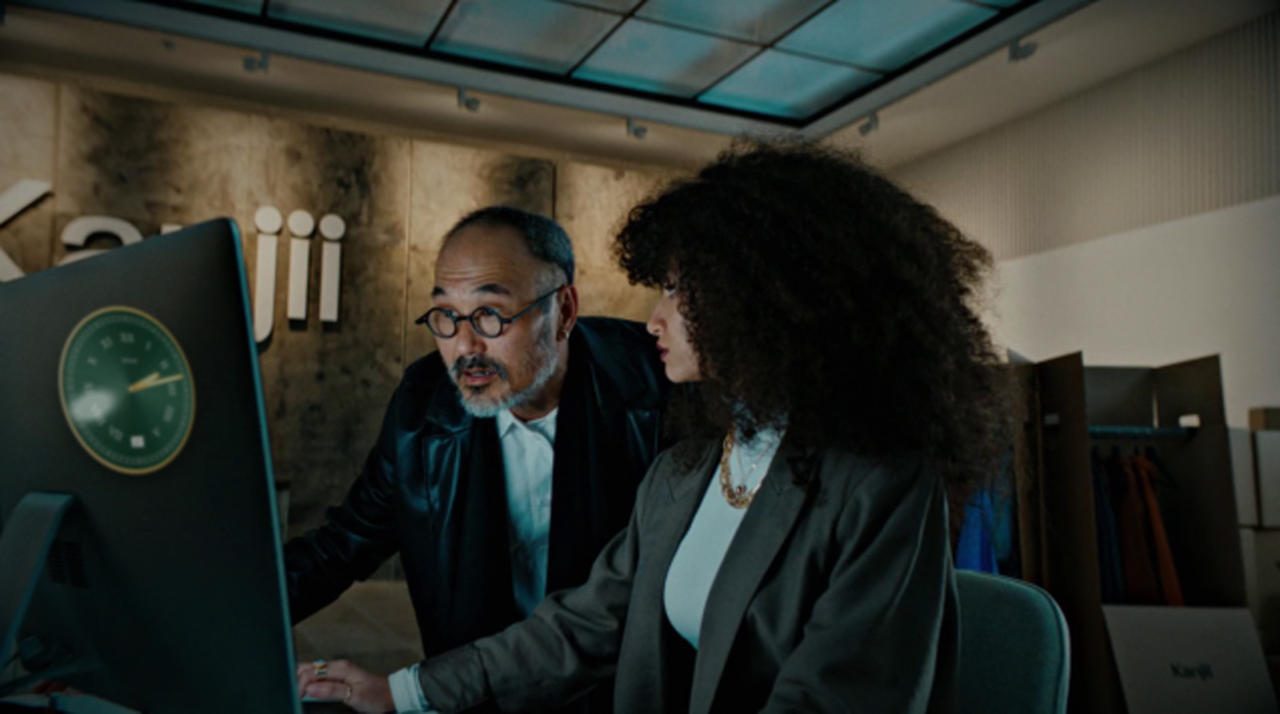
2 h 13 min
